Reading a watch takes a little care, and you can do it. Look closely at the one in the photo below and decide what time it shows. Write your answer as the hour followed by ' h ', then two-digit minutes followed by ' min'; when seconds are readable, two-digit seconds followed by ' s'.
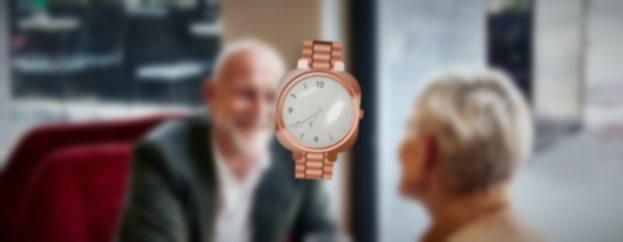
6 h 39 min
